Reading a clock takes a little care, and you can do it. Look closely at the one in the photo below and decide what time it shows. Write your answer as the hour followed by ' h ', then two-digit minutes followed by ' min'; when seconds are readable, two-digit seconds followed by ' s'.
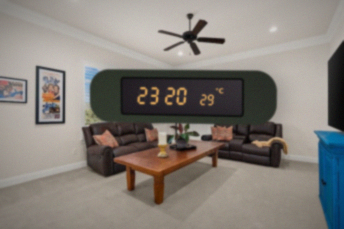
23 h 20 min
